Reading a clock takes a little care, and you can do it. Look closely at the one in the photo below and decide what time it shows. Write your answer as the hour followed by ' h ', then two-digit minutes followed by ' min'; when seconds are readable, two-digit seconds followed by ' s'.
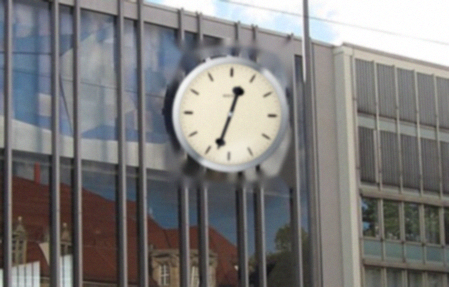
12 h 33 min
